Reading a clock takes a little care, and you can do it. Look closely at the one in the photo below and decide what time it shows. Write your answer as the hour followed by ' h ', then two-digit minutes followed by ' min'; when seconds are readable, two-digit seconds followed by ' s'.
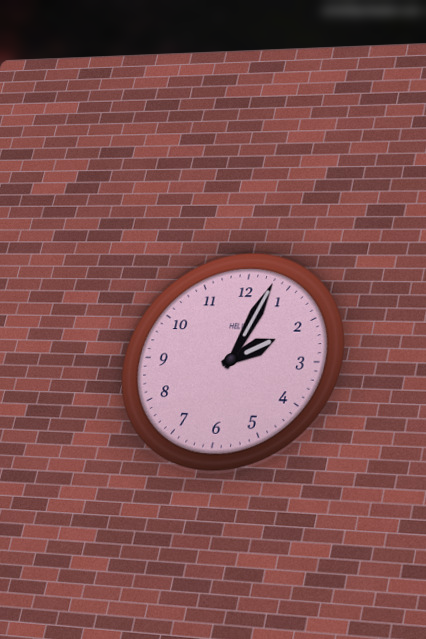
2 h 03 min
